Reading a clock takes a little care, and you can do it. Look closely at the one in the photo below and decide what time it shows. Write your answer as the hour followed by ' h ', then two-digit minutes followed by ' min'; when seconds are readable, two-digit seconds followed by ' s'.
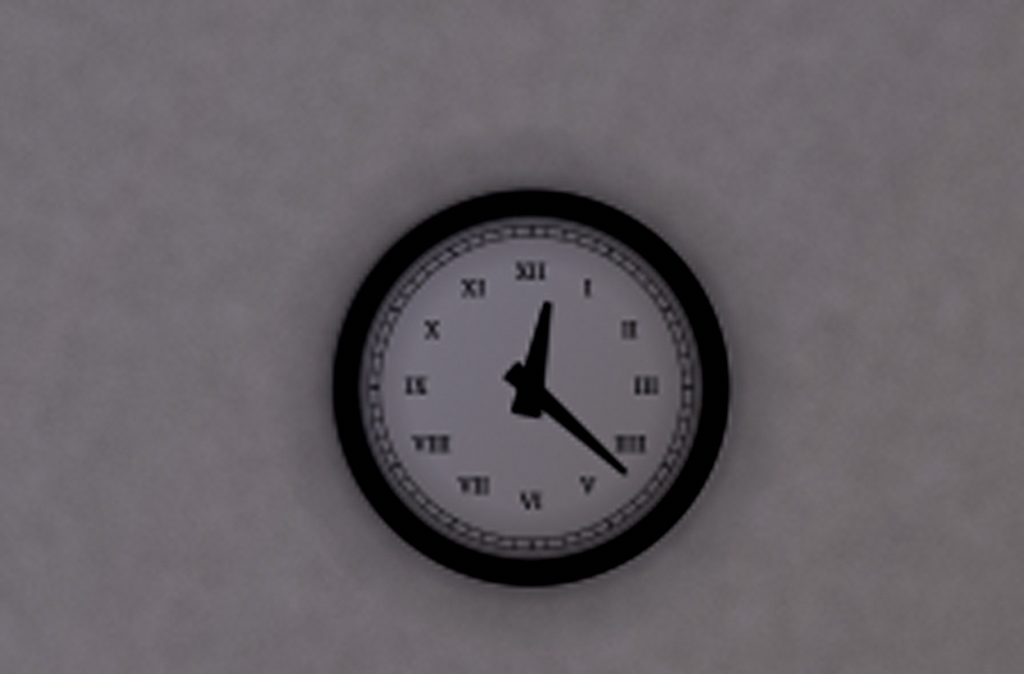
12 h 22 min
